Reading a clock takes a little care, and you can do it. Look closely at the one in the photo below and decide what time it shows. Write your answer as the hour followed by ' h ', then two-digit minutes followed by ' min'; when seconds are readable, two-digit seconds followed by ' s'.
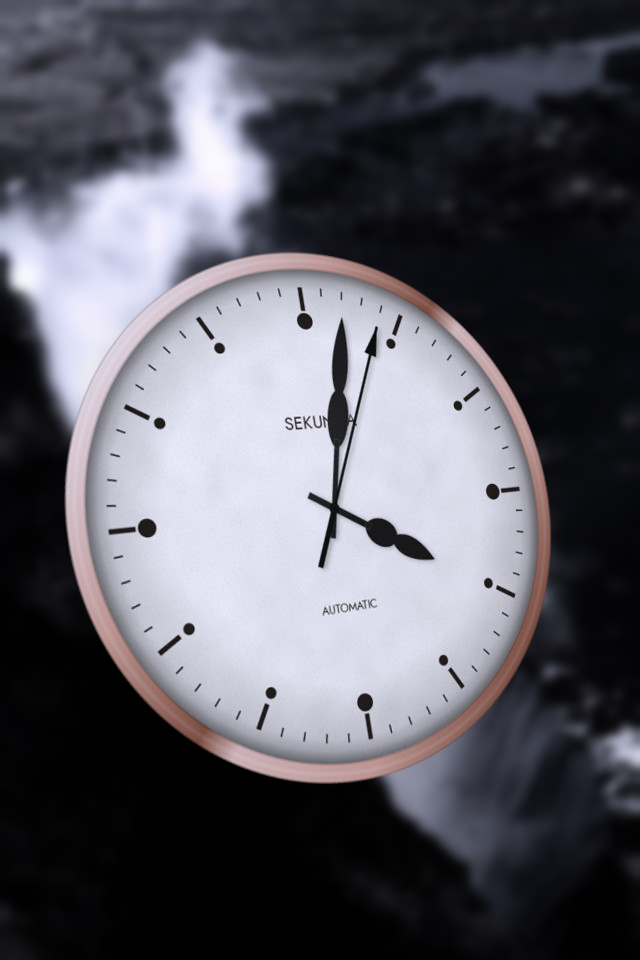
4 h 02 min 04 s
